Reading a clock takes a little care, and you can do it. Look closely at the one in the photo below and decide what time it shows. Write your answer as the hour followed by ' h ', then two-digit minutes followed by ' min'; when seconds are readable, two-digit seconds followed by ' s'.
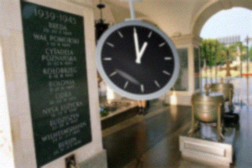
1 h 00 min
